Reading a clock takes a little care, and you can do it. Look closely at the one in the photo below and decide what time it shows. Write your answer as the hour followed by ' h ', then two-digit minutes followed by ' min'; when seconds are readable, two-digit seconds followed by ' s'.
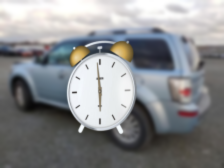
5 h 59 min
